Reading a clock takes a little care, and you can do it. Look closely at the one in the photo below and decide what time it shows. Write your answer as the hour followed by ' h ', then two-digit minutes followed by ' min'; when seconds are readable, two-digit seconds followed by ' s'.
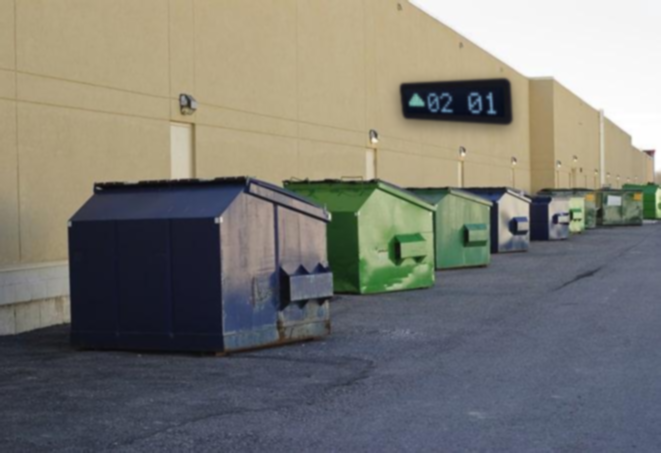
2 h 01 min
